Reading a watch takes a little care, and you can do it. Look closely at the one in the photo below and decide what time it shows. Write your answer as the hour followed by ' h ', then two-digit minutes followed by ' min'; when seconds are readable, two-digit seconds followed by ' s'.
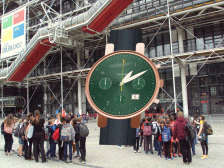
1 h 10 min
